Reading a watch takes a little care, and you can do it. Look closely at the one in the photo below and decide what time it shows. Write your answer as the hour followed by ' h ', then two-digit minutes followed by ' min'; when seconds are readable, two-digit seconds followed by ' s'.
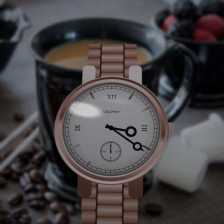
3 h 21 min
